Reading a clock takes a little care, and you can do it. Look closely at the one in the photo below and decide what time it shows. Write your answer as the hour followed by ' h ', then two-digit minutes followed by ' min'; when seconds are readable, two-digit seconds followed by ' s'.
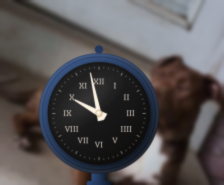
9 h 58 min
